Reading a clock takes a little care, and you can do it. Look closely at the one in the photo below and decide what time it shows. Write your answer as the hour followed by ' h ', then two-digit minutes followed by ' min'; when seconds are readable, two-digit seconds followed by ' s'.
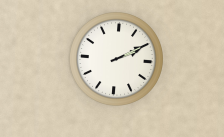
2 h 10 min
